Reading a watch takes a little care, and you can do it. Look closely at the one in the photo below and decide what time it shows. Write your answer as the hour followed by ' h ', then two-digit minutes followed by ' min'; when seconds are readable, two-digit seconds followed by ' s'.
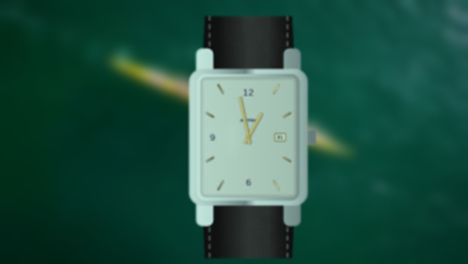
12 h 58 min
